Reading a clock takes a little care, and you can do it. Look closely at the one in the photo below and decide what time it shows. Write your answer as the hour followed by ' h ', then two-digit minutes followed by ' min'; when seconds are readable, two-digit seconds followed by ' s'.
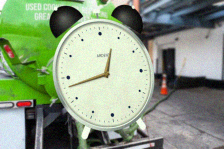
12 h 43 min
